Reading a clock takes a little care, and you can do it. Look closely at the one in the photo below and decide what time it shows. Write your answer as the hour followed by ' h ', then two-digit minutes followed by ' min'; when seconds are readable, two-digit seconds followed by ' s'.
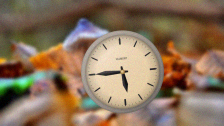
5 h 45 min
